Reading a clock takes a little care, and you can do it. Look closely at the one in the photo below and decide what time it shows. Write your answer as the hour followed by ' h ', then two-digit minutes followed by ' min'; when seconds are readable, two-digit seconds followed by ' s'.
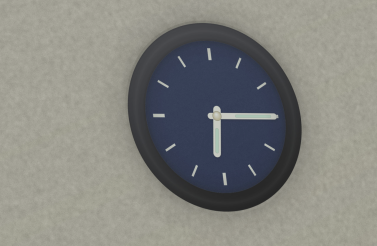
6 h 15 min
